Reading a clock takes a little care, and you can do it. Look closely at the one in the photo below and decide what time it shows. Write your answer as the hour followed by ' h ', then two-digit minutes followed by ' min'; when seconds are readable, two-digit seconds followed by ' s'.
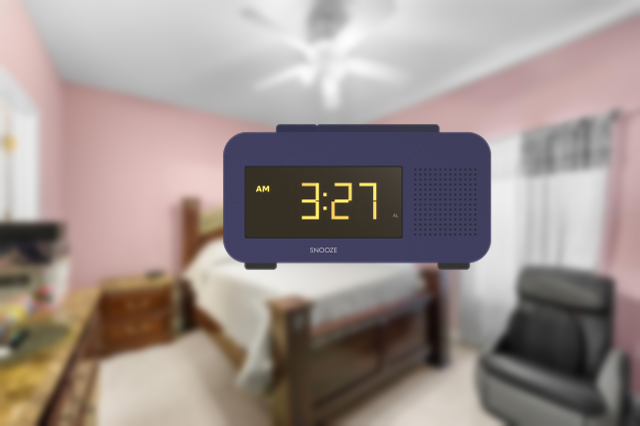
3 h 27 min
